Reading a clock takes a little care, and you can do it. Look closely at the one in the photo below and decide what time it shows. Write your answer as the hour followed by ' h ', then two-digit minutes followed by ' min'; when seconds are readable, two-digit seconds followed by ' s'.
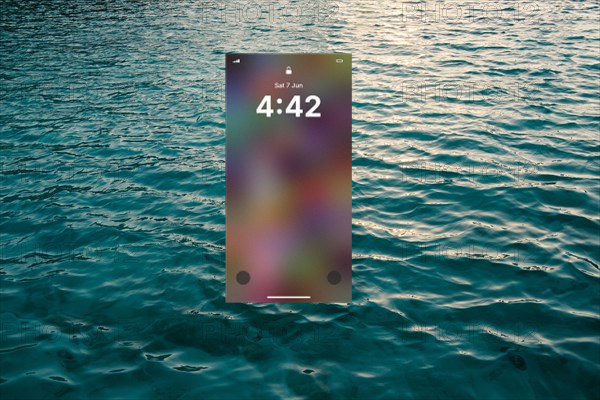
4 h 42 min
